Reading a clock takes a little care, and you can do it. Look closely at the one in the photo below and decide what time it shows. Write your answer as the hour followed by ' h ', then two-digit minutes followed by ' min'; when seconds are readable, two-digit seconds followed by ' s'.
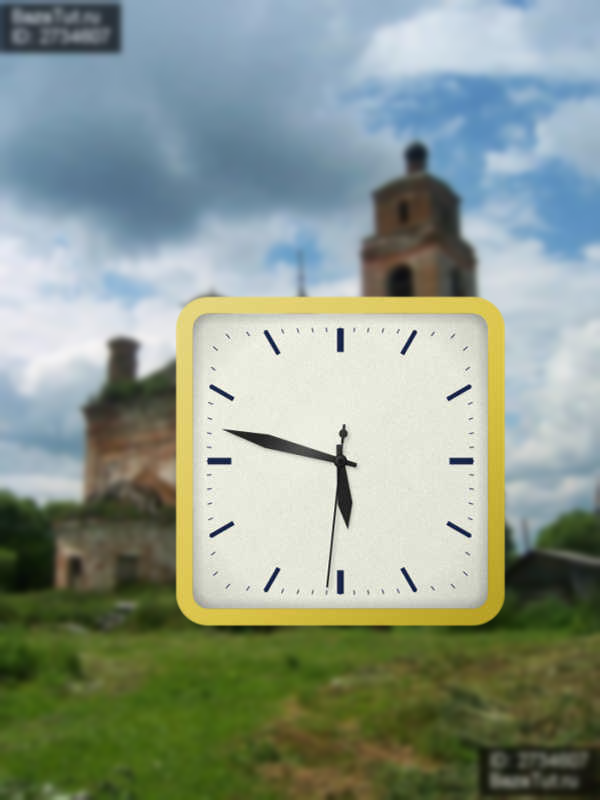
5 h 47 min 31 s
